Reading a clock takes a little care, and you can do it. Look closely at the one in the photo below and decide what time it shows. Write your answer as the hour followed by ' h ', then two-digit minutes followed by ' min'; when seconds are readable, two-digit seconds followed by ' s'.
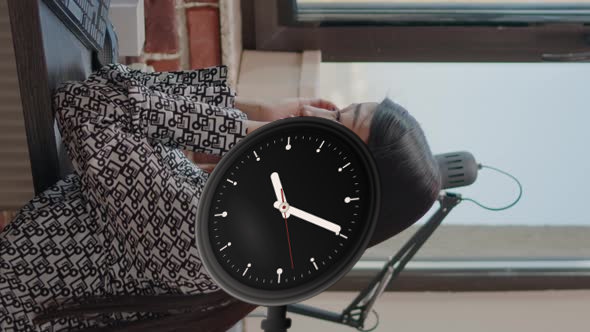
11 h 19 min 28 s
